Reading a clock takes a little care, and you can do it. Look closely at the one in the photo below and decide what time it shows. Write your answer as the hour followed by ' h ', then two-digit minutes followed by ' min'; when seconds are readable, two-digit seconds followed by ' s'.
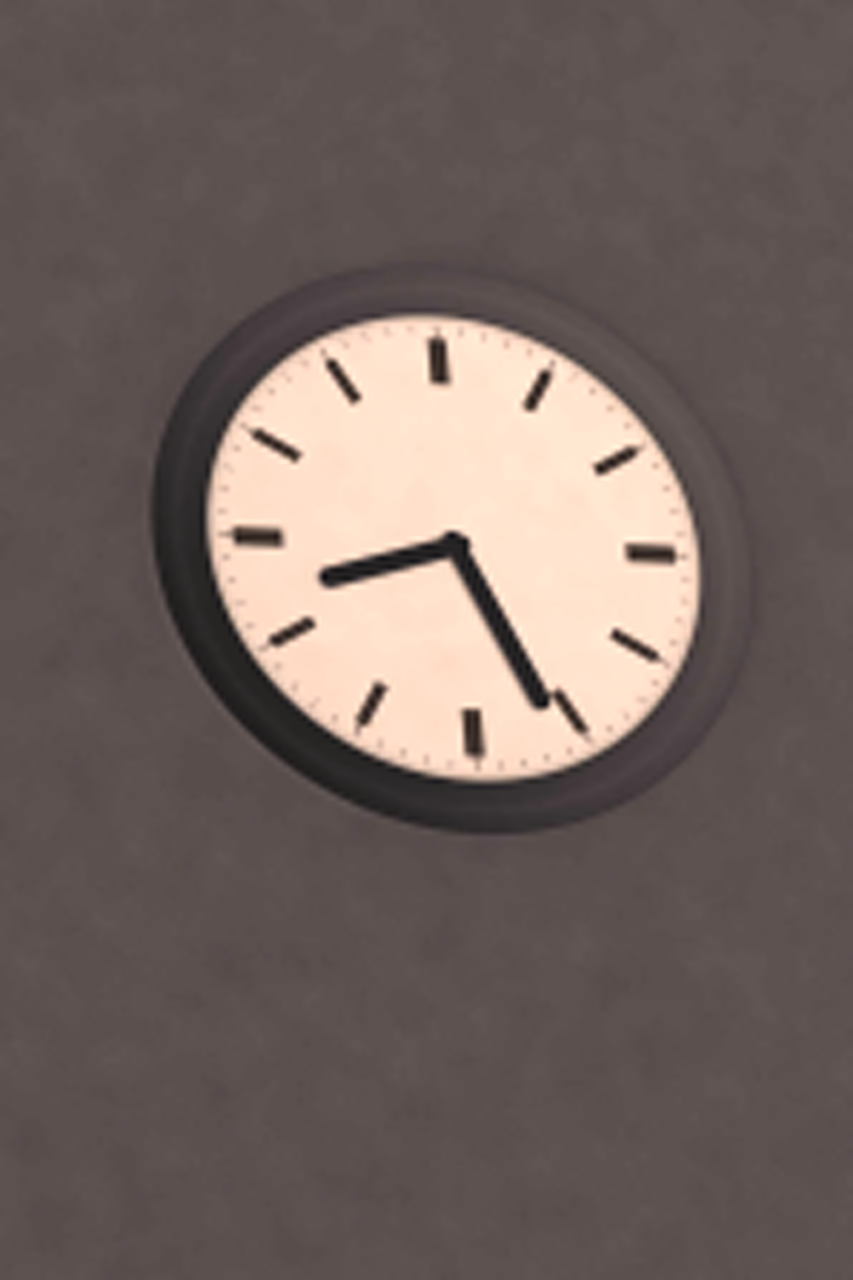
8 h 26 min
